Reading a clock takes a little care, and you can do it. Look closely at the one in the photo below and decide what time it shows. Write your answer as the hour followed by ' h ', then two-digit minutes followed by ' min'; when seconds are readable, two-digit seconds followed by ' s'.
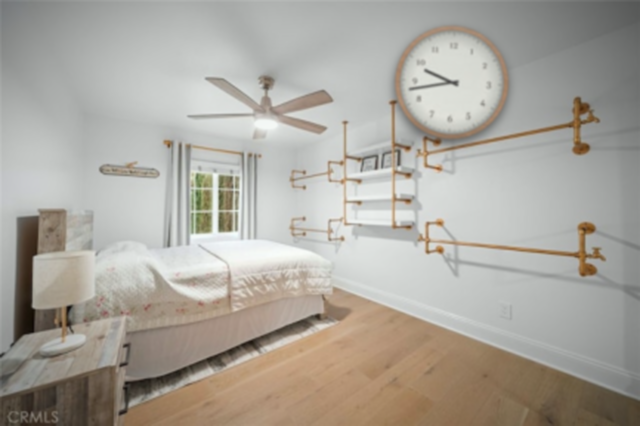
9 h 43 min
